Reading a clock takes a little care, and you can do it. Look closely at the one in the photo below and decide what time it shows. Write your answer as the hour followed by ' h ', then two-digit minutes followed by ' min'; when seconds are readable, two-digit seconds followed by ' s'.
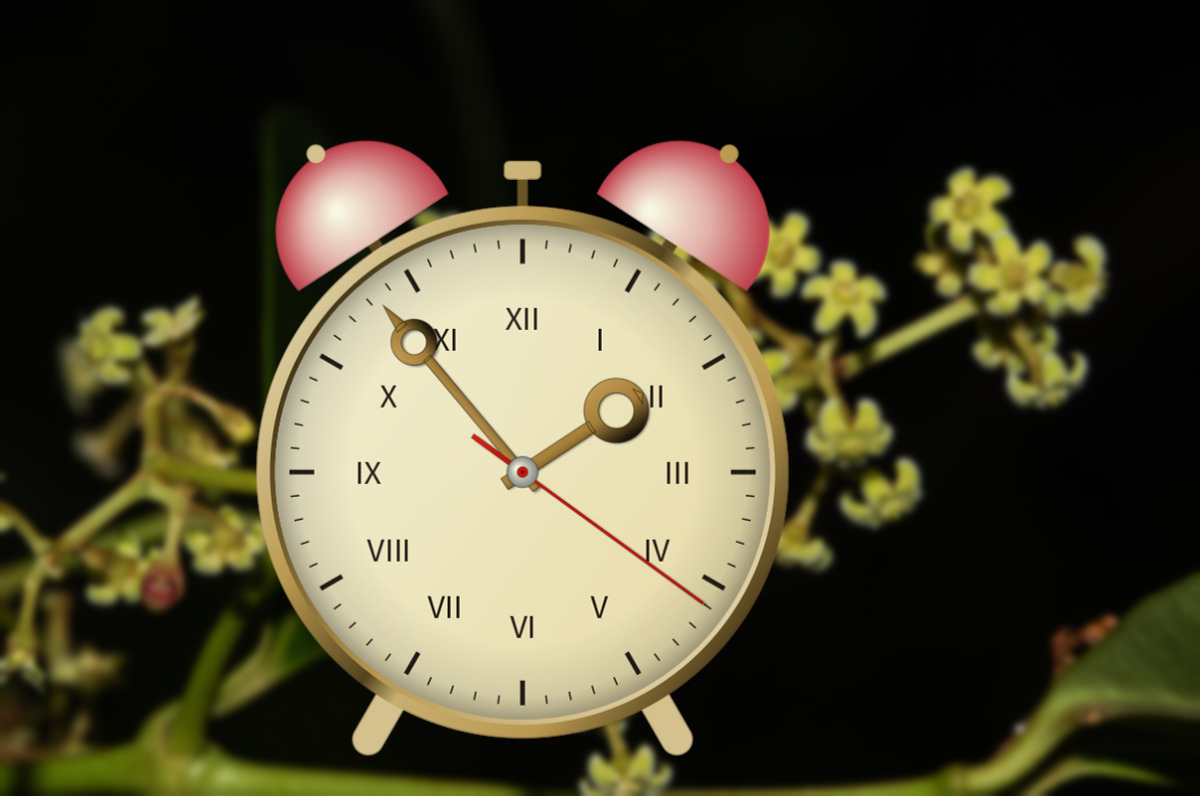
1 h 53 min 21 s
